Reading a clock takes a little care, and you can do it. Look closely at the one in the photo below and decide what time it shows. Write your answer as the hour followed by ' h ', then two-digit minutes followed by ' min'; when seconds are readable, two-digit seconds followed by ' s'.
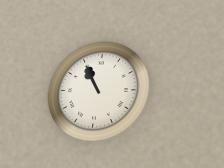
10 h 55 min
